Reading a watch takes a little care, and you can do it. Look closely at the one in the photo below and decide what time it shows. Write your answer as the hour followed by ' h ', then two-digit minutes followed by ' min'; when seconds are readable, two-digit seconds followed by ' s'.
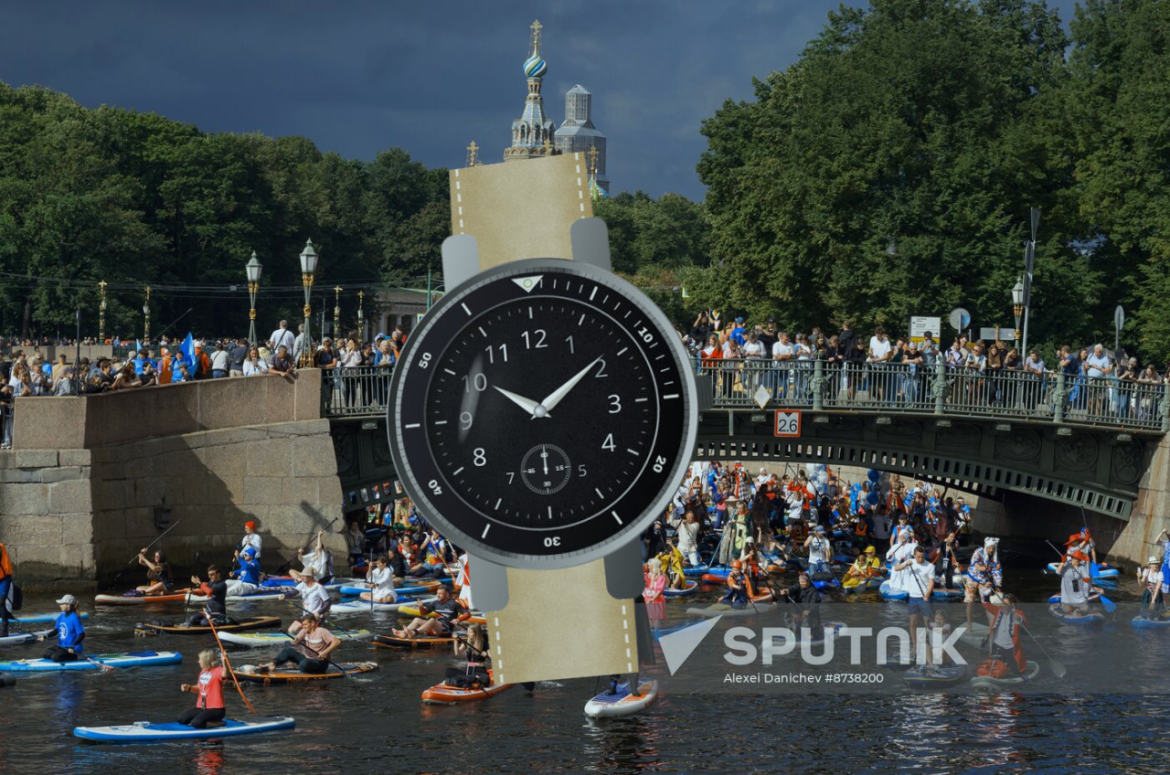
10 h 09 min
